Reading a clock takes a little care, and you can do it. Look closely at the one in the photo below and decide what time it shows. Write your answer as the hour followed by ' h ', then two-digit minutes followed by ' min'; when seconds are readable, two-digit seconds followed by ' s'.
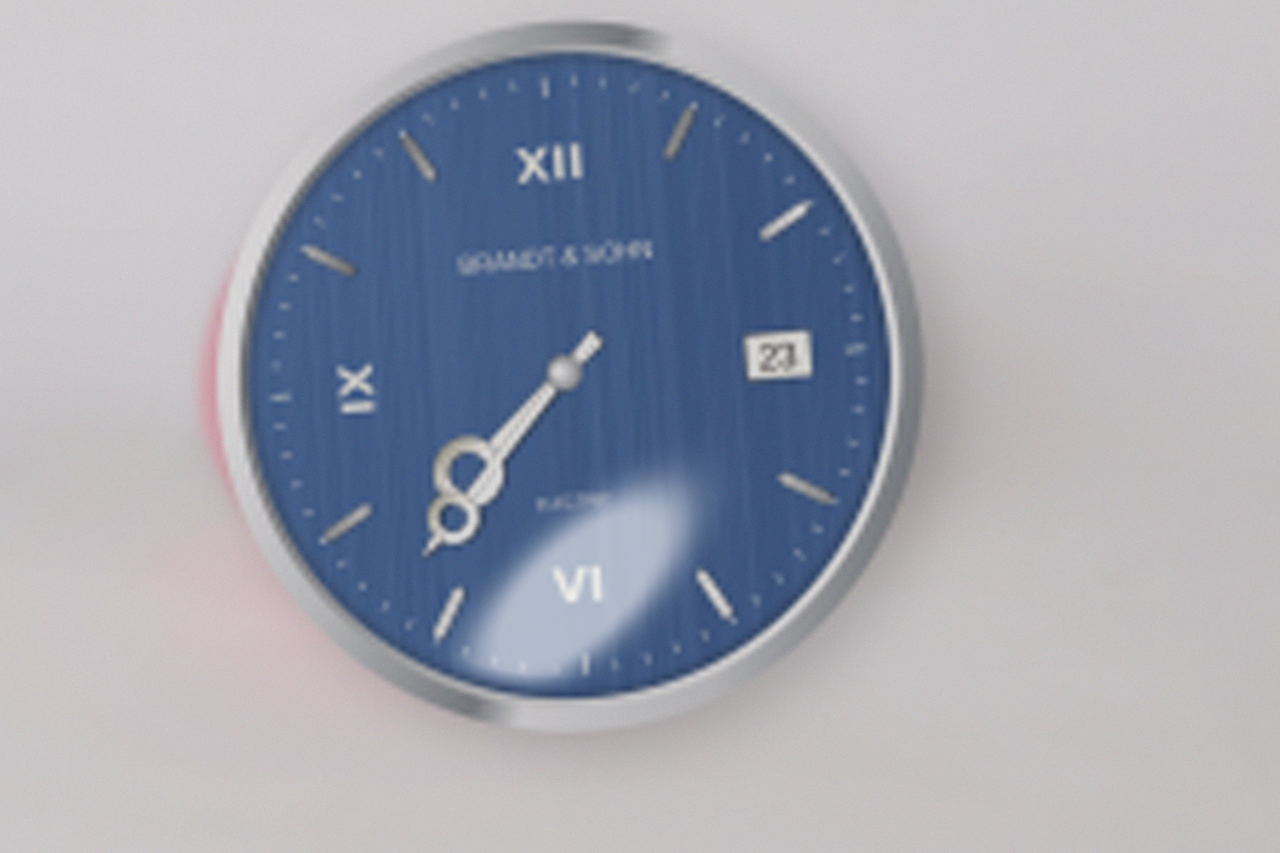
7 h 37 min
